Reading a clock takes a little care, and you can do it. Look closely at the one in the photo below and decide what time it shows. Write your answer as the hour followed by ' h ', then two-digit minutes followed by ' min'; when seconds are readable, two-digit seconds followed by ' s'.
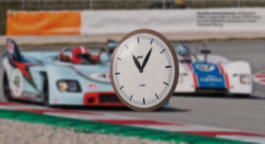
11 h 06 min
